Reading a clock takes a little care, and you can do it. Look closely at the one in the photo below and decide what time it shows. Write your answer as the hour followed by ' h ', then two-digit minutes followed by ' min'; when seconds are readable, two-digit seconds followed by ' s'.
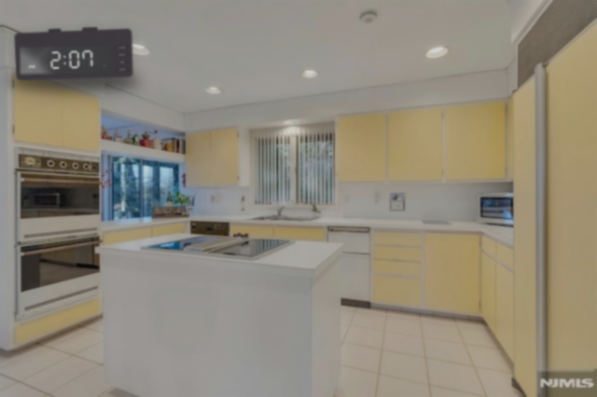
2 h 07 min
